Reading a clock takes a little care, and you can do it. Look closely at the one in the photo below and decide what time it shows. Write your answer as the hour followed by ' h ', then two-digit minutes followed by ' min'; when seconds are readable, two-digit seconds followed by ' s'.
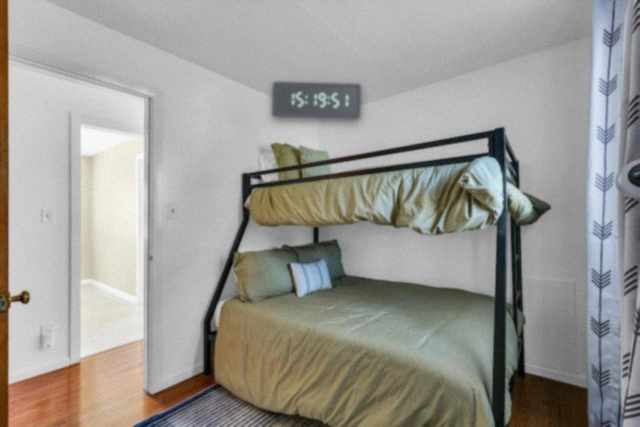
15 h 19 min 51 s
